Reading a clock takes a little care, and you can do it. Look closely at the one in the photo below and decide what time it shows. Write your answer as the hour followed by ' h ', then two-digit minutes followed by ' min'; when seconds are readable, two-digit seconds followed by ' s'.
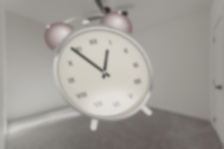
12 h 54 min
